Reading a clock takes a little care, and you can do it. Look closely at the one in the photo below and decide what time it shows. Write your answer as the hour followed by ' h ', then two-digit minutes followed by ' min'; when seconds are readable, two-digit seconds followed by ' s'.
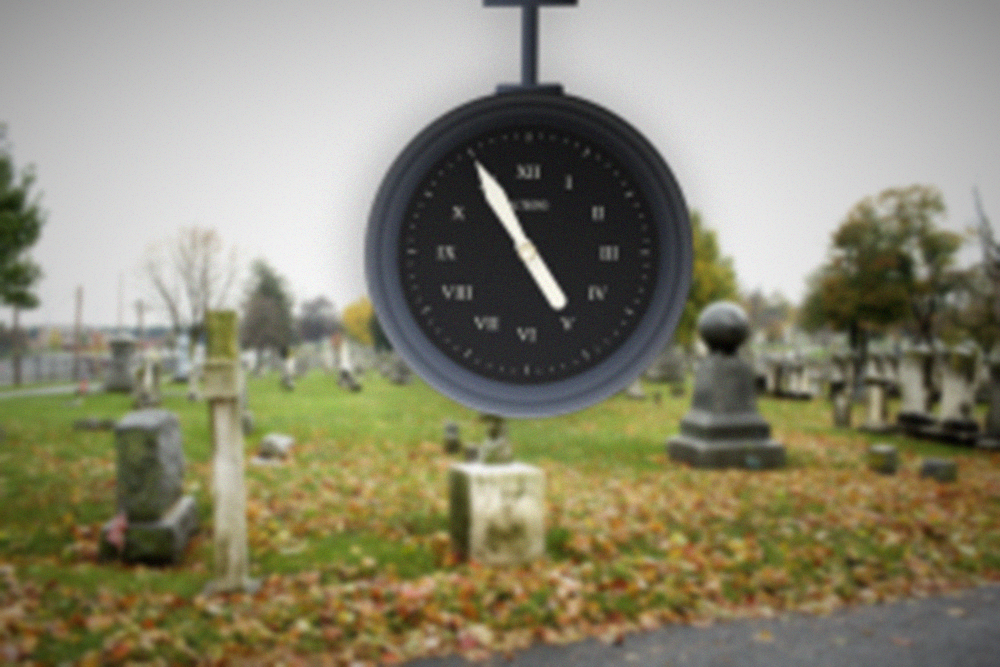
4 h 55 min
